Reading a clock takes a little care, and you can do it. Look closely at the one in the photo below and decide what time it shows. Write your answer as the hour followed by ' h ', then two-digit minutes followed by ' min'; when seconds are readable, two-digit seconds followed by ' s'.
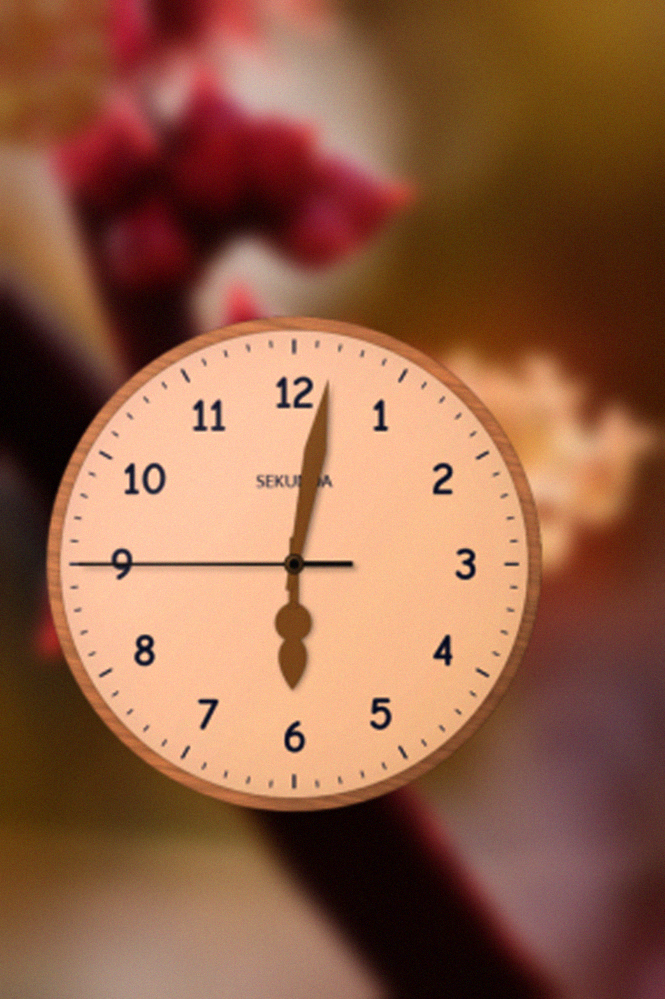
6 h 01 min 45 s
